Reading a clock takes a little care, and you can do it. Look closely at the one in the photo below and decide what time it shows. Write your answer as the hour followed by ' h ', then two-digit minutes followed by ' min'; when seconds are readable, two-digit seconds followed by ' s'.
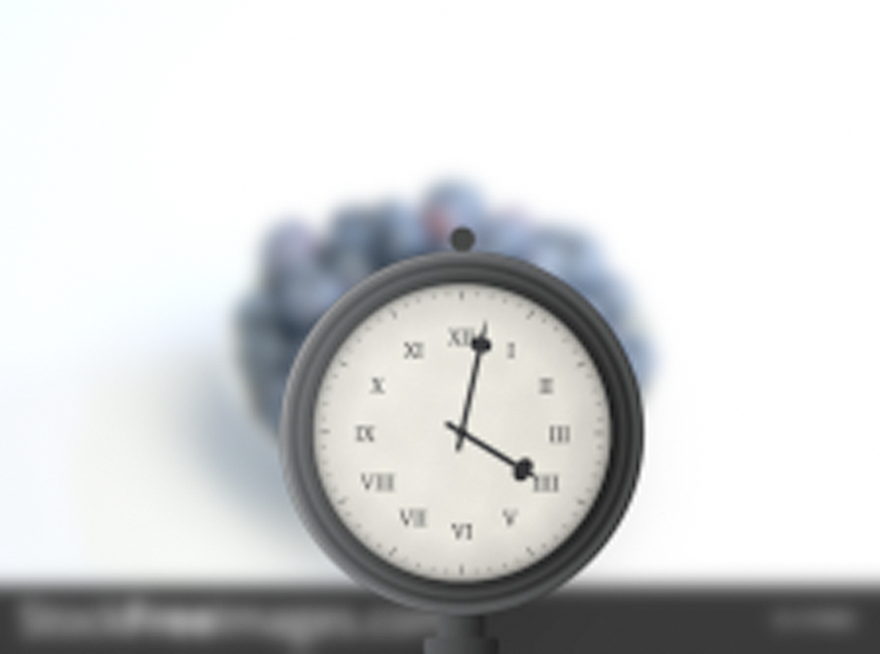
4 h 02 min
